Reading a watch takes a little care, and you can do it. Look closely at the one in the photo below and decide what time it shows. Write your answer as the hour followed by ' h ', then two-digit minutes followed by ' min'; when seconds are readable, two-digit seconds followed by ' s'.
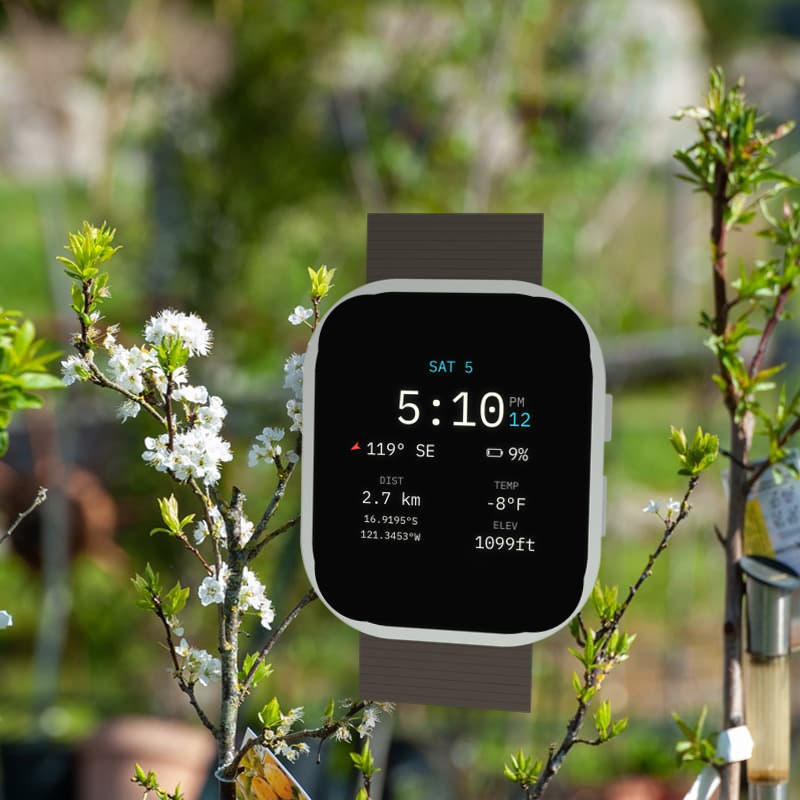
5 h 10 min 12 s
